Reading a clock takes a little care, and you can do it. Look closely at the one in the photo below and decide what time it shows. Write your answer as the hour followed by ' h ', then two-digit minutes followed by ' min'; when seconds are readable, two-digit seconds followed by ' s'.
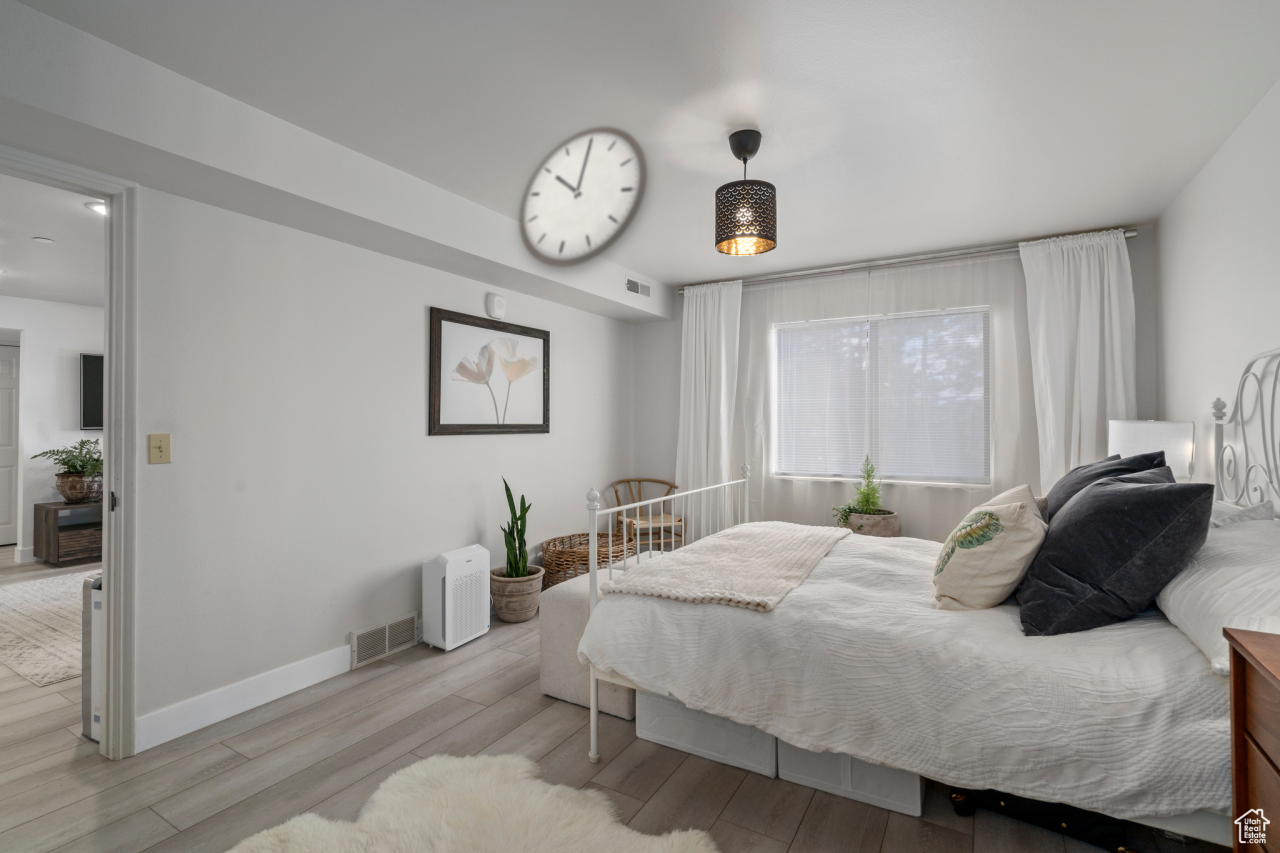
10 h 00 min
